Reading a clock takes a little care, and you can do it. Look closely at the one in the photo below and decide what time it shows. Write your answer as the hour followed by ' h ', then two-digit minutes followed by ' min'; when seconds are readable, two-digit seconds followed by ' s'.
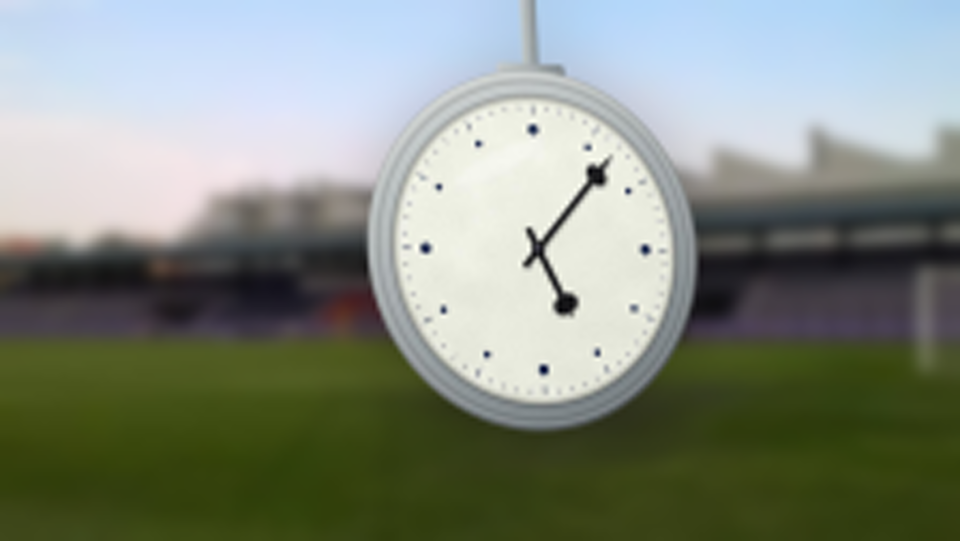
5 h 07 min
